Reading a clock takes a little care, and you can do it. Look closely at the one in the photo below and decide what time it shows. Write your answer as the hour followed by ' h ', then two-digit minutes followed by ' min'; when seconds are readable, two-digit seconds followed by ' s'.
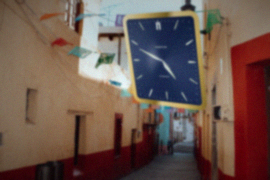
4 h 49 min
